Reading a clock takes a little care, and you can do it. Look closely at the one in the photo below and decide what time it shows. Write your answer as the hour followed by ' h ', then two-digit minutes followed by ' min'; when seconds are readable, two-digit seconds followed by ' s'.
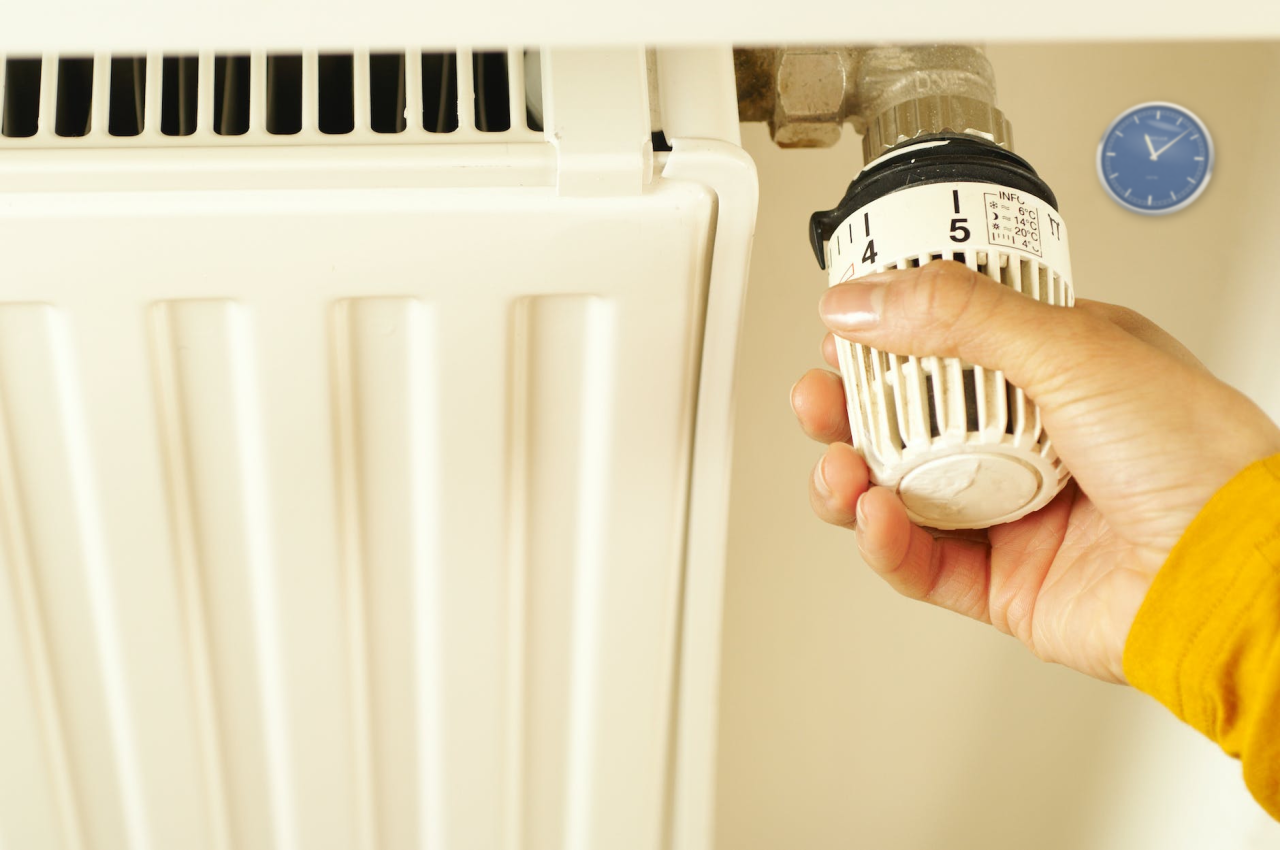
11 h 08 min
